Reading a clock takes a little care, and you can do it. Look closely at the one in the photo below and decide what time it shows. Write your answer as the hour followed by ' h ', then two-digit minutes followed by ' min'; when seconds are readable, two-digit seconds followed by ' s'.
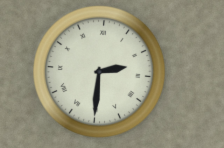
2 h 30 min
